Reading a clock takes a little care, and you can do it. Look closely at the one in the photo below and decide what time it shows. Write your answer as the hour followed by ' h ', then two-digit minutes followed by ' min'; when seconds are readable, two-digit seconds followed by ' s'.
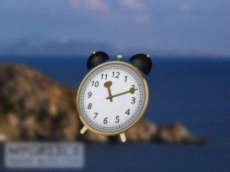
11 h 11 min
